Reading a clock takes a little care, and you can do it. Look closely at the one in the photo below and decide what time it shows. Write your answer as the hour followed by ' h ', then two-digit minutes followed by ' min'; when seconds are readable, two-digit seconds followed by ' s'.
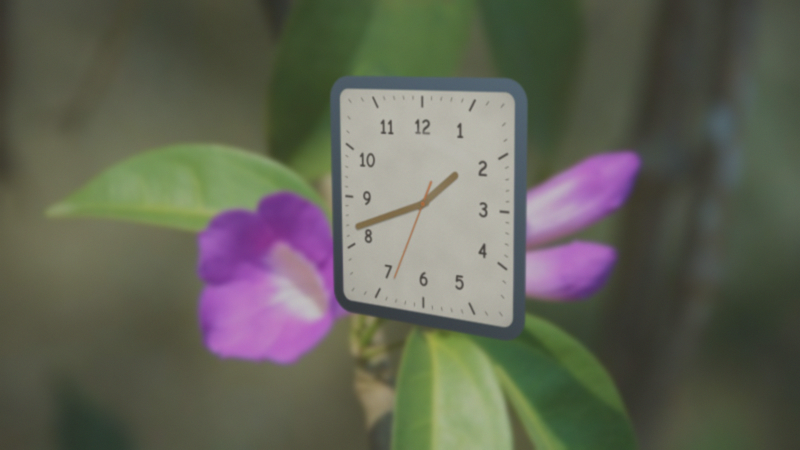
1 h 41 min 34 s
